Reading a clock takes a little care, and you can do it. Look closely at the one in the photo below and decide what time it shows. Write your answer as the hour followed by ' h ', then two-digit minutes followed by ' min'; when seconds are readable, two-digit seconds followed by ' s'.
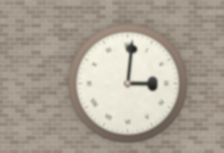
3 h 01 min
